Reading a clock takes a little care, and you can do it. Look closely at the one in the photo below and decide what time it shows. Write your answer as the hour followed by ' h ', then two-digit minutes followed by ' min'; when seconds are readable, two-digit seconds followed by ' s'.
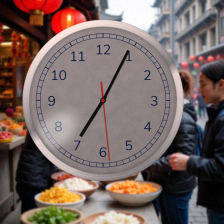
7 h 04 min 29 s
